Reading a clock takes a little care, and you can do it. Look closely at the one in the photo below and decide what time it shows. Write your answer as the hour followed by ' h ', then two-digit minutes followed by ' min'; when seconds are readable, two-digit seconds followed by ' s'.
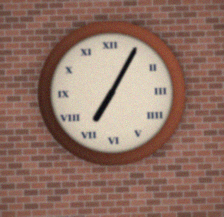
7 h 05 min
